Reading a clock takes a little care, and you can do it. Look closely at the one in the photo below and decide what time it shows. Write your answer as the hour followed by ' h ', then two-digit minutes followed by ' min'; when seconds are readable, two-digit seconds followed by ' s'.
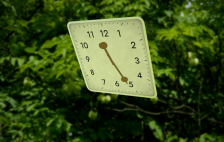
11 h 26 min
